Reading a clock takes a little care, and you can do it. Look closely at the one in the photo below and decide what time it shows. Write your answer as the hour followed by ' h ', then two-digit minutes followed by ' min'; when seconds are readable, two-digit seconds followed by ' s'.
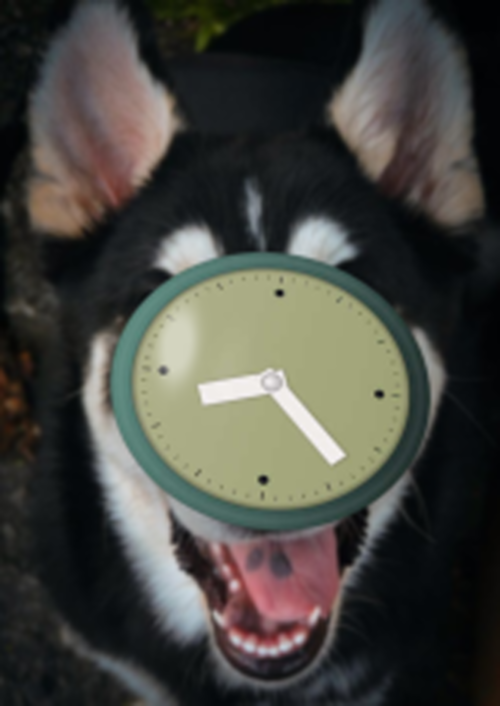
8 h 23 min
